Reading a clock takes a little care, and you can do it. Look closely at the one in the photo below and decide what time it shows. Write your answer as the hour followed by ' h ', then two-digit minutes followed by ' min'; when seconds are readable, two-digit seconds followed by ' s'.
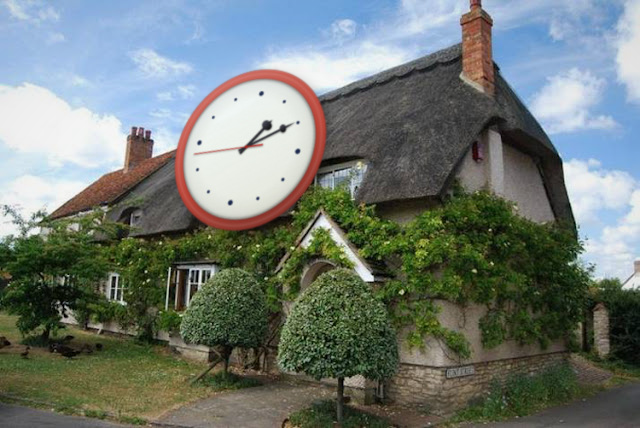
1 h 09 min 43 s
